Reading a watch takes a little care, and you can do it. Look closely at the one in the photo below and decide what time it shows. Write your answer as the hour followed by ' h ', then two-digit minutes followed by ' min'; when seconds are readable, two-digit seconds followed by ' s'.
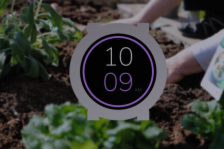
10 h 09 min
